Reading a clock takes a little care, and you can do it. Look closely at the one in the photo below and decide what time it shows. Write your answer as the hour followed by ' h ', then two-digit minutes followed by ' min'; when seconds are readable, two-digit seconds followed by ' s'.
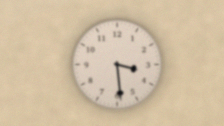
3 h 29 min
